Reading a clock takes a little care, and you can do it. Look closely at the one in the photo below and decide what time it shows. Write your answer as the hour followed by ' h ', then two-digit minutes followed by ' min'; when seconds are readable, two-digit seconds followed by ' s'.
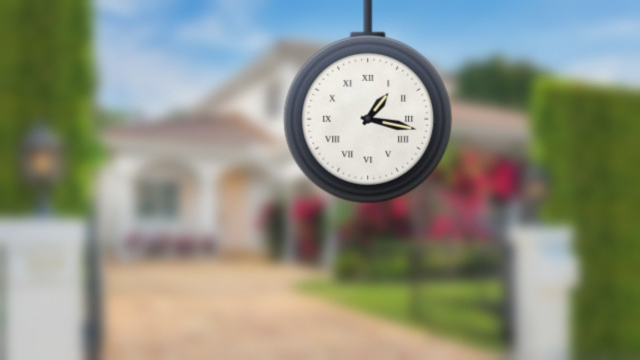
1 h 17 min
